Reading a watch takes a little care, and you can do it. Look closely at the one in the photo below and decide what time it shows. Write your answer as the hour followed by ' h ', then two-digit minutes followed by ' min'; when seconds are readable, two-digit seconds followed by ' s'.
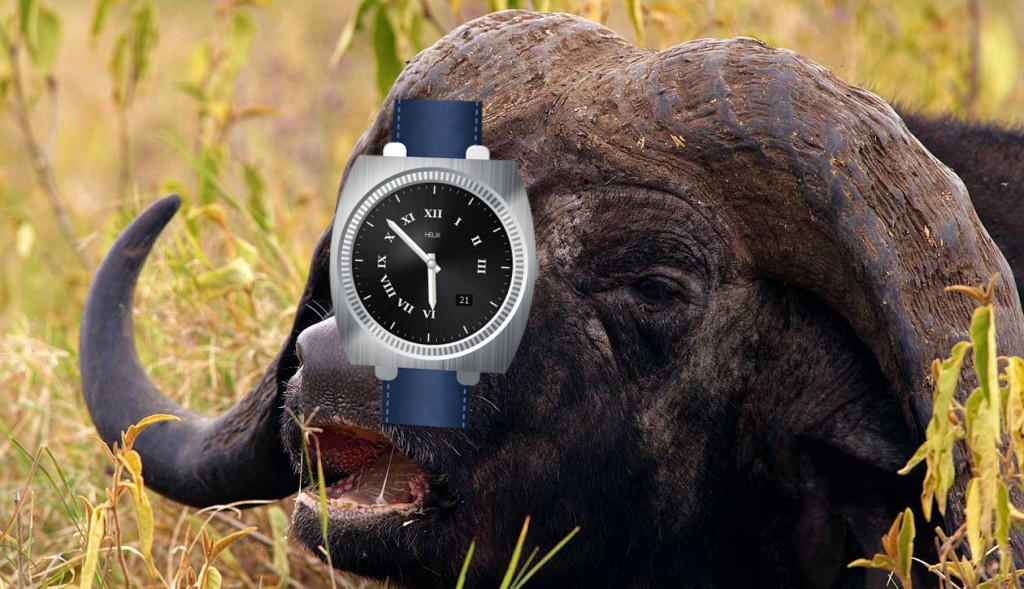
5 h 52 min
